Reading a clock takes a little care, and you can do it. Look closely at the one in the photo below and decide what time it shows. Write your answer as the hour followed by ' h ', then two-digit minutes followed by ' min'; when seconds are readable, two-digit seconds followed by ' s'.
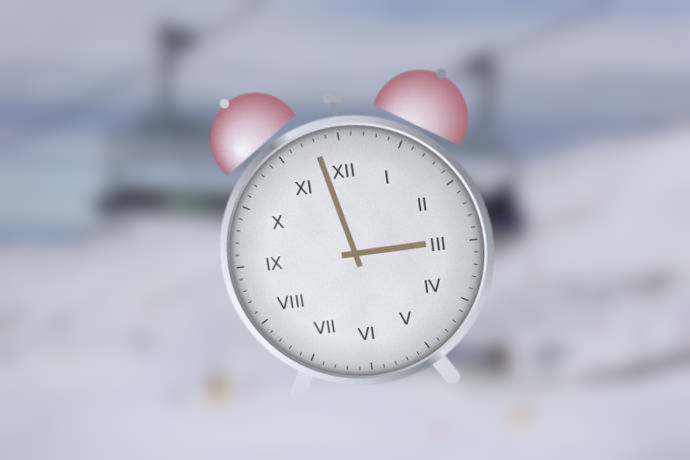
2 h 58 min
